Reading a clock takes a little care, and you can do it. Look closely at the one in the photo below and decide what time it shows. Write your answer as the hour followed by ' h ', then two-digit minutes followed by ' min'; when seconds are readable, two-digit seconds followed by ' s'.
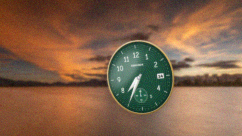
7 h 35 min
